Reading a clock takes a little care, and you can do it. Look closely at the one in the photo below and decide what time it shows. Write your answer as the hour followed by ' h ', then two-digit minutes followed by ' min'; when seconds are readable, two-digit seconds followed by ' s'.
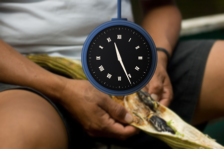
11 h 26 min
